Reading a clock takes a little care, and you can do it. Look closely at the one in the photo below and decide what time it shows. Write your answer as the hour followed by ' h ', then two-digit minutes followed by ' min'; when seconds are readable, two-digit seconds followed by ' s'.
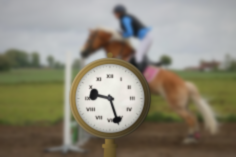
9 h 27 min
